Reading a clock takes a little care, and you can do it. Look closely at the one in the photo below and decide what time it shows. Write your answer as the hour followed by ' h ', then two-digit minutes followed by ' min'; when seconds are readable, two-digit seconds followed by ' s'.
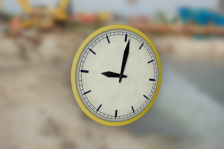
9 h 01 min
